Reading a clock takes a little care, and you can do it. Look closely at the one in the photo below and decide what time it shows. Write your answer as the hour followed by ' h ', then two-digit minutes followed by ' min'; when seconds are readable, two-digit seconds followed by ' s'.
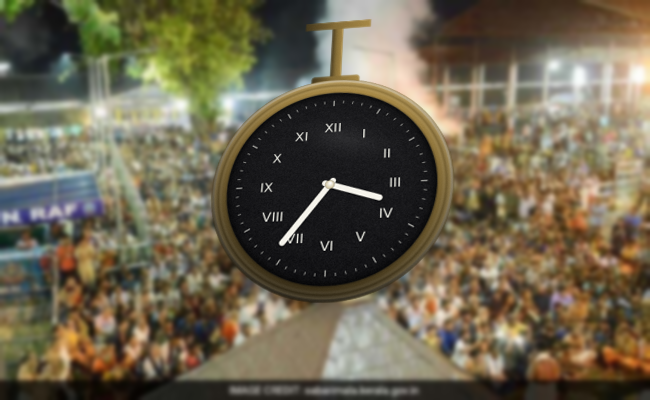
3 h 36 min
